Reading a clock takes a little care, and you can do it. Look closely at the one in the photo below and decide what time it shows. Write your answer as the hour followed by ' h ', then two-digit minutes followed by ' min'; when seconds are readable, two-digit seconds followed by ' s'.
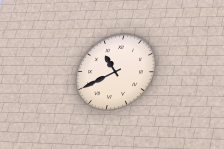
10 h 40 min
